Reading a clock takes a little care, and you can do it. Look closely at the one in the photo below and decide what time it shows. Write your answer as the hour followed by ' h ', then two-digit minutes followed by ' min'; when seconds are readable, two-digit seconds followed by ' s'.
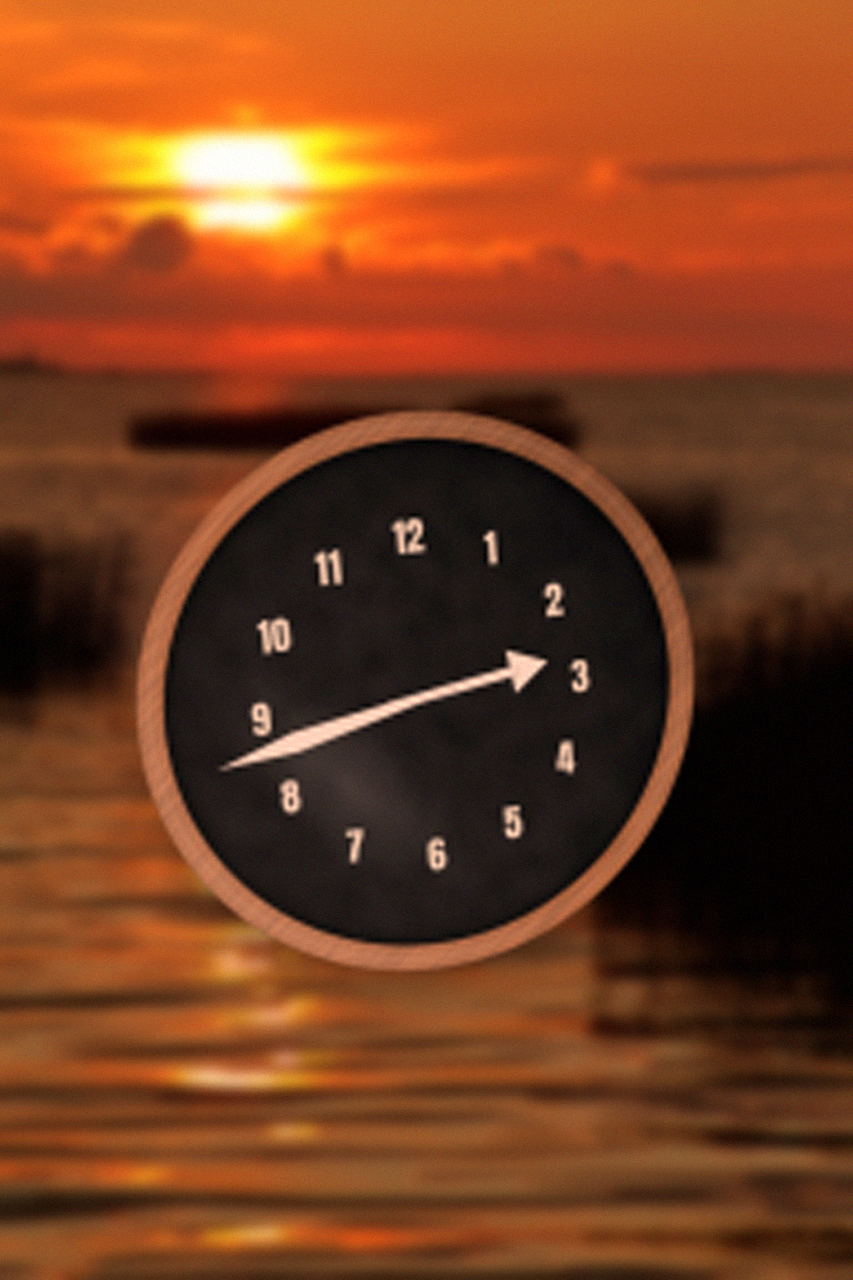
2 h 43 min
